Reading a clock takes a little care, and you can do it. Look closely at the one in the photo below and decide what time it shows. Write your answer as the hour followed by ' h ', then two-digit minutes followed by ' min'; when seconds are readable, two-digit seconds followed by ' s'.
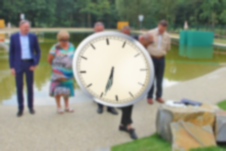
6 h 34 min
